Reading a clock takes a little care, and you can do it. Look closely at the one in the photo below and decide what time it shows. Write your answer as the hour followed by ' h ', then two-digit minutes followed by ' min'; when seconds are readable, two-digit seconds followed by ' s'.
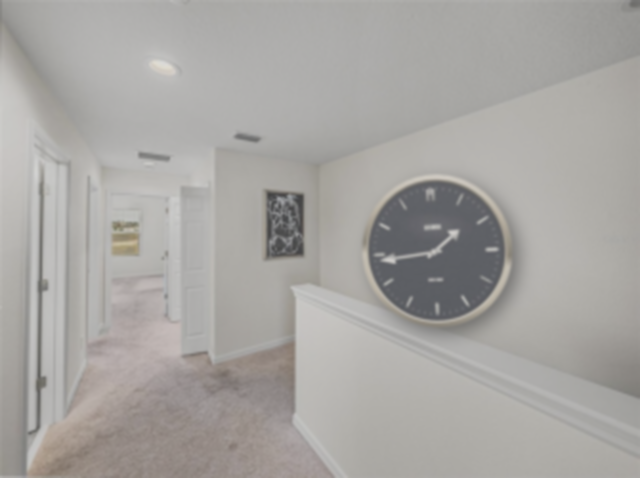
1 h 44 min
